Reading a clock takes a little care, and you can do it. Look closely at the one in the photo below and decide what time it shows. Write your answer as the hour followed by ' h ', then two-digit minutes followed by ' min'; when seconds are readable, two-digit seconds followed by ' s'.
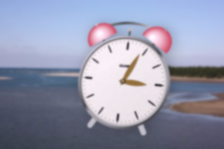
3 h 04 min
